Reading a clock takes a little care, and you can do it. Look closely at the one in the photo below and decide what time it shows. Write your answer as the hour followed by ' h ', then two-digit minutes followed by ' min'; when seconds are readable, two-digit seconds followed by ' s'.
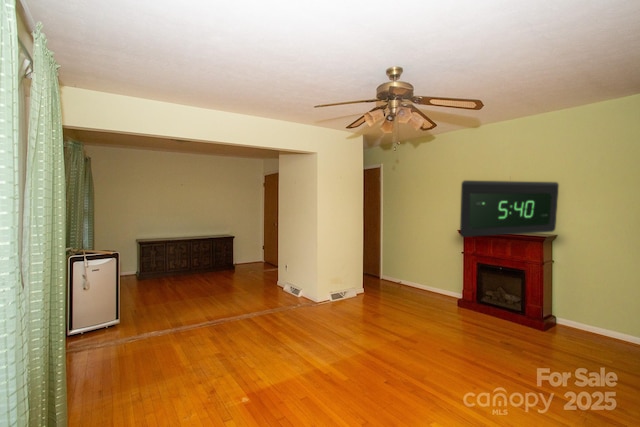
5 h 40 min
